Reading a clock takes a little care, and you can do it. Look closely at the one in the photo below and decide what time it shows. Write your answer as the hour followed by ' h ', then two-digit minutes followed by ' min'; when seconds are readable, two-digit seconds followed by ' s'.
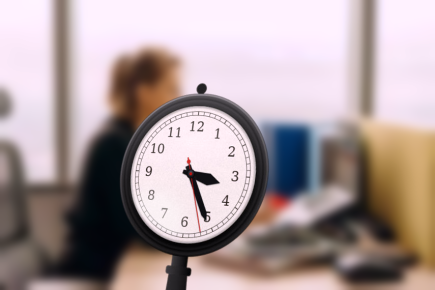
3 h 25 min 27 s
